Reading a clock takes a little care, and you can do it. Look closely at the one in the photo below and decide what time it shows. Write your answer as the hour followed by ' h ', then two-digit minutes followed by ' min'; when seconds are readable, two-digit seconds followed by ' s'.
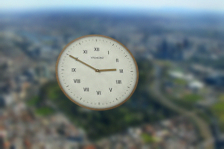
2 h 50 min
